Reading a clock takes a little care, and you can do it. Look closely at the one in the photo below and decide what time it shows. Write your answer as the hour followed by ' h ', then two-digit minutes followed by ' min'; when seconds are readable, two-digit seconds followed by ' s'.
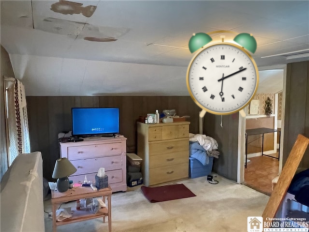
6 h 11 min
